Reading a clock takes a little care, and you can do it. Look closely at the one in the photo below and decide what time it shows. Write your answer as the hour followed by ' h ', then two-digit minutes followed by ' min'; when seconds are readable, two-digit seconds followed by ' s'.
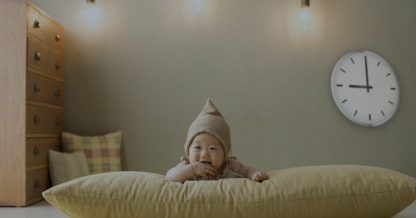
9 h 00 min
